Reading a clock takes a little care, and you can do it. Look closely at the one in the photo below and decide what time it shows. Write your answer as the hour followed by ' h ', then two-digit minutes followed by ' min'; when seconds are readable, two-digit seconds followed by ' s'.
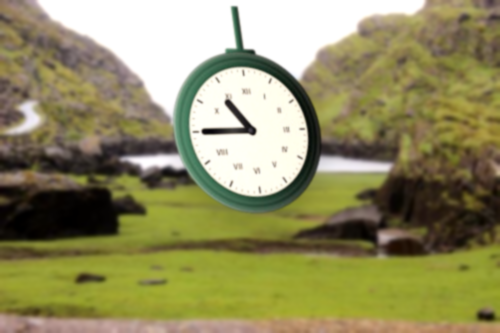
10 h 45 min
